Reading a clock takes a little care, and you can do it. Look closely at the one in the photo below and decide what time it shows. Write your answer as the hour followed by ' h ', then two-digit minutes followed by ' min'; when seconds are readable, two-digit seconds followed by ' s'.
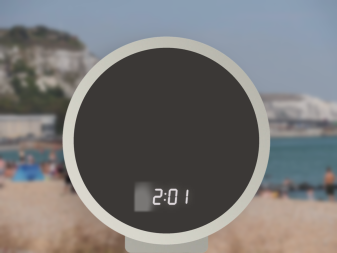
2 h 01 min
